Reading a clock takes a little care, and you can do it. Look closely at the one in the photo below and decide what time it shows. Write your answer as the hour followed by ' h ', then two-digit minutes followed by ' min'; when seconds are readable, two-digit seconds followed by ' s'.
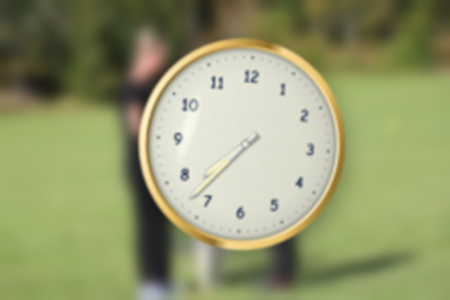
7 h 37 min
